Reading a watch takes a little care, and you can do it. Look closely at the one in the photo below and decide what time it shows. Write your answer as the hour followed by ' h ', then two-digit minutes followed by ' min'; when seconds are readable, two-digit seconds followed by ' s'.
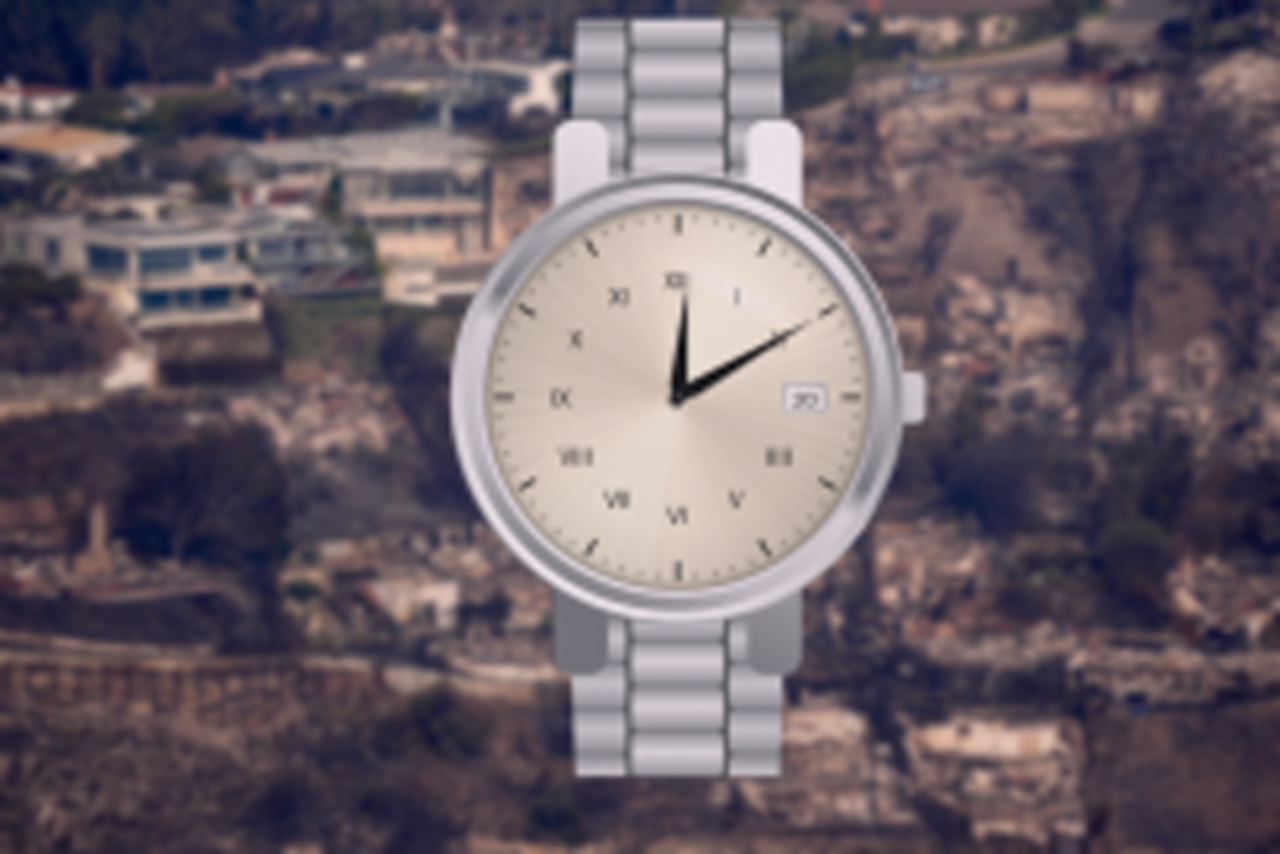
12 h 10 min
